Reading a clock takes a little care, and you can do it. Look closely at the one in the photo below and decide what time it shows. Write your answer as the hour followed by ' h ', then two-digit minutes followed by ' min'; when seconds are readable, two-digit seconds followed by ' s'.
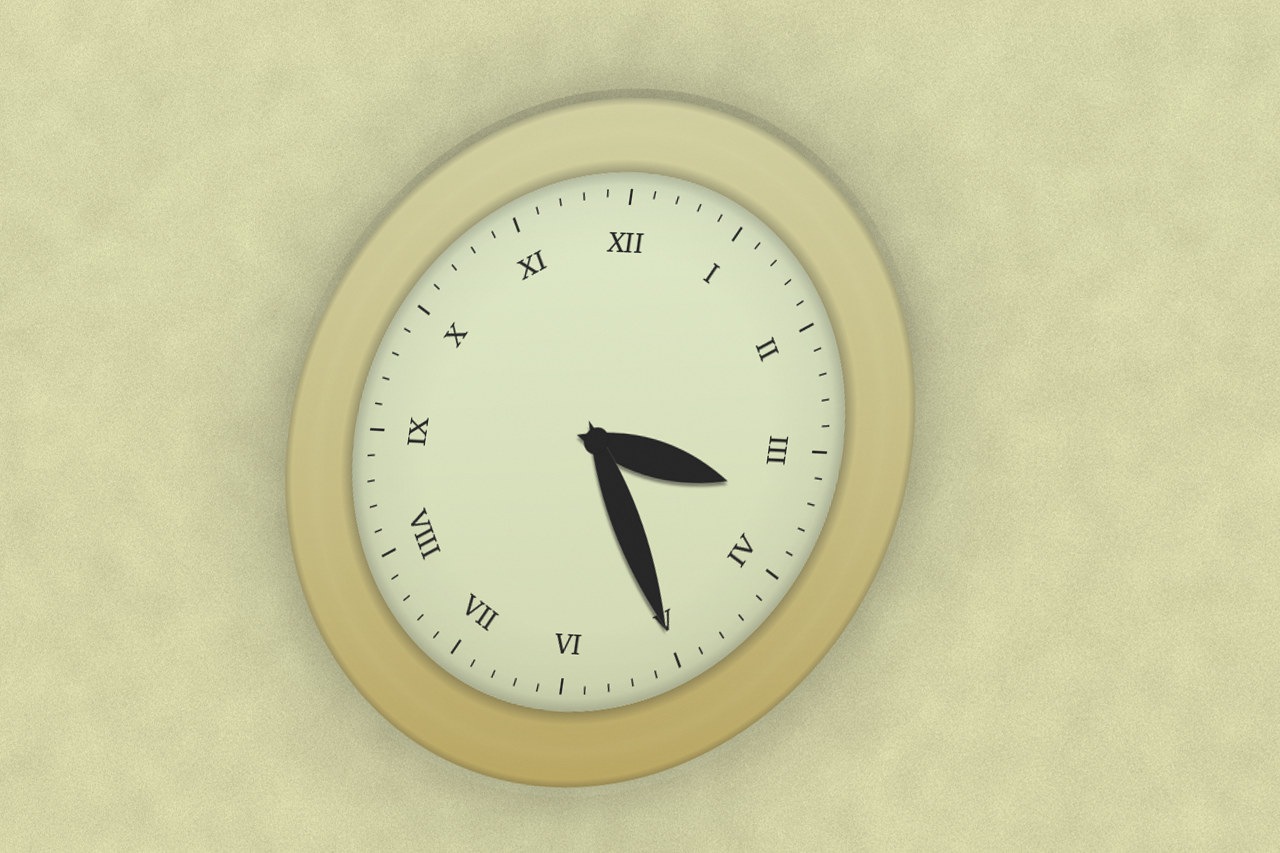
3 h 25 min
